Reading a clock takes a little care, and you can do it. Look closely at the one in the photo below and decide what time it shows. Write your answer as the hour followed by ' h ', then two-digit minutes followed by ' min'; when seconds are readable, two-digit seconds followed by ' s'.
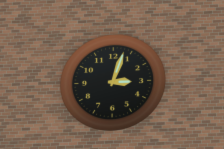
3 h 03 min
